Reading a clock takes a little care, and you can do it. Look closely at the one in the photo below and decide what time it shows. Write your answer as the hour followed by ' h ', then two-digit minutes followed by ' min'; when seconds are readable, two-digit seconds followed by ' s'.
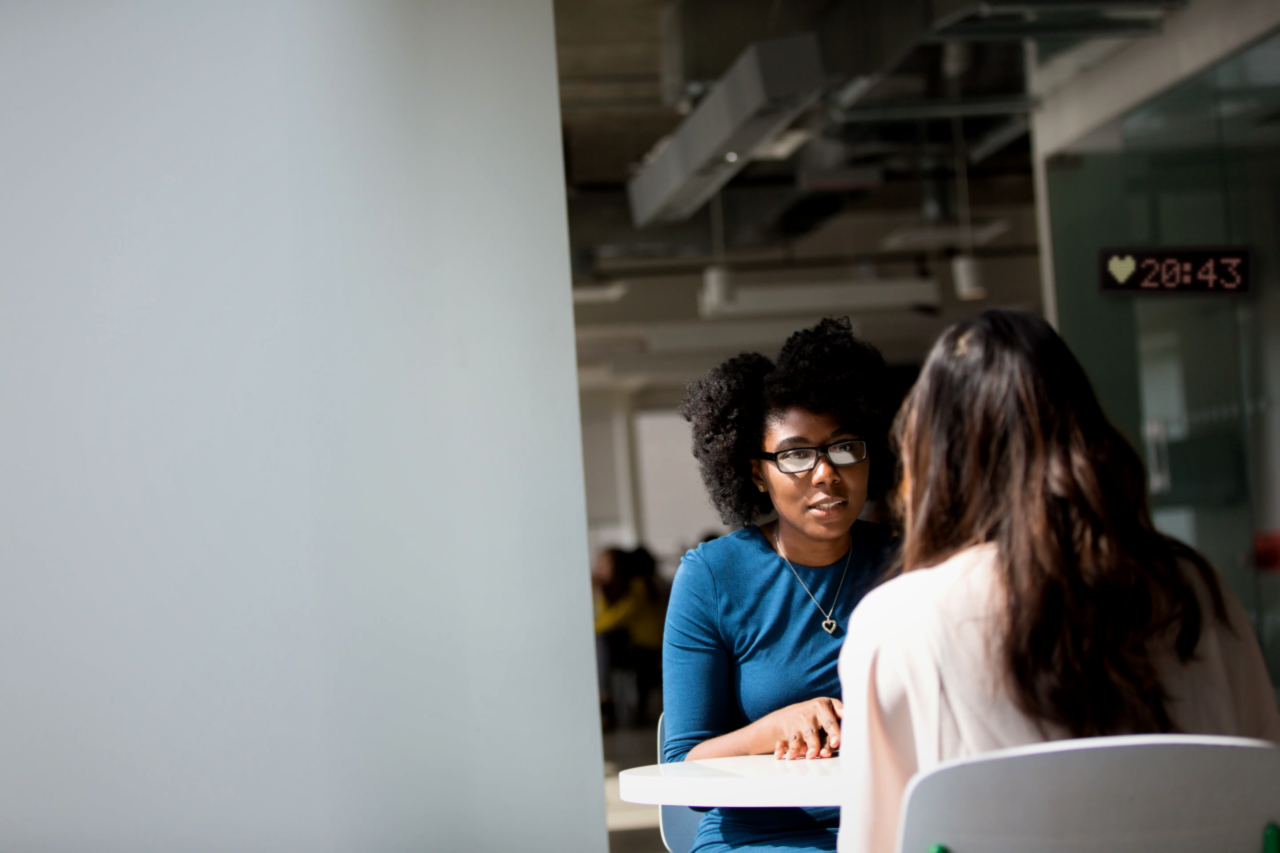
20 h 43 min
